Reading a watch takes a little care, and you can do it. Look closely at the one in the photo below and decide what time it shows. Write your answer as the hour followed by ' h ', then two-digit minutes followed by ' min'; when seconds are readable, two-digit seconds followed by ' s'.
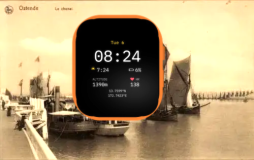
8 h 24 min
